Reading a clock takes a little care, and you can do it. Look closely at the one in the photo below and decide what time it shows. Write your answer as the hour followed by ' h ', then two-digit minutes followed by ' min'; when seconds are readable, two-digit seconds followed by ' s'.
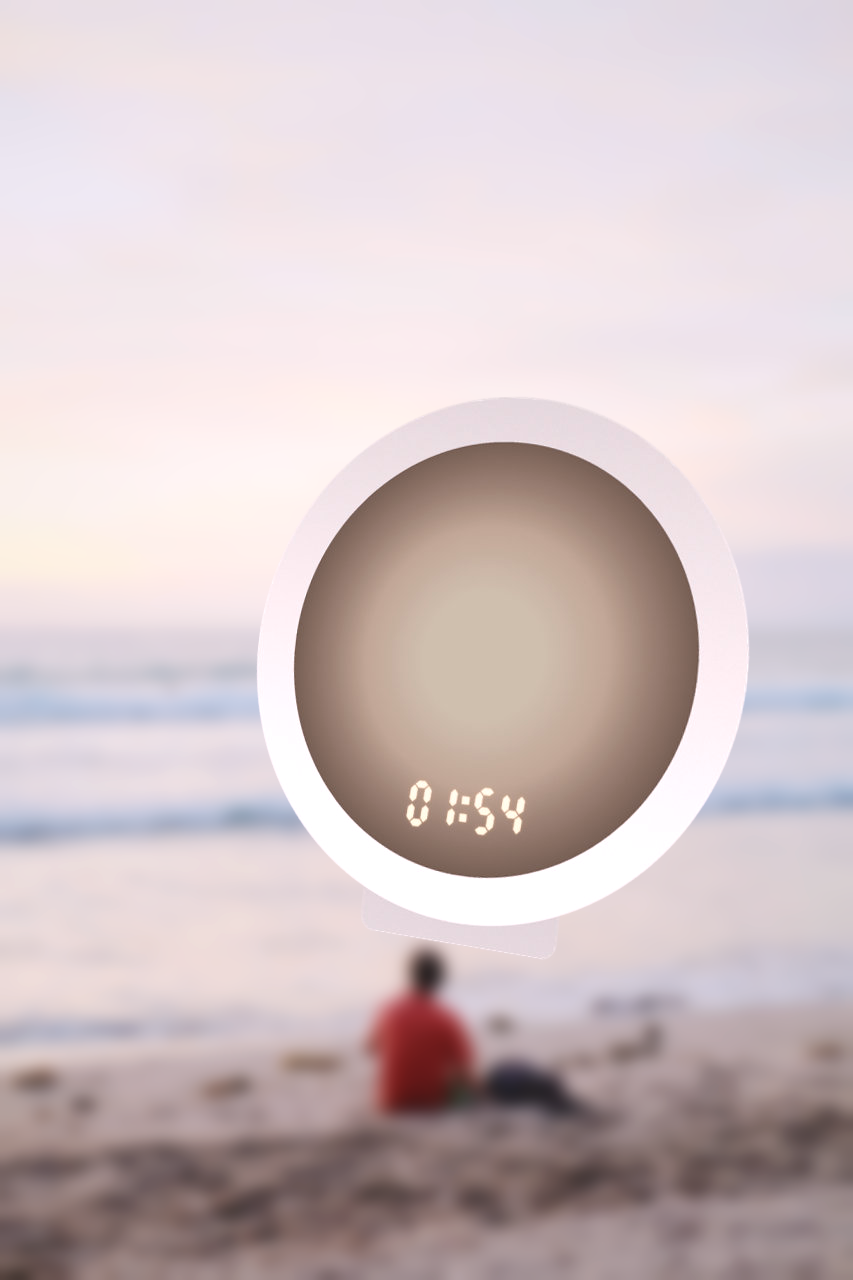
1 h 54 min
